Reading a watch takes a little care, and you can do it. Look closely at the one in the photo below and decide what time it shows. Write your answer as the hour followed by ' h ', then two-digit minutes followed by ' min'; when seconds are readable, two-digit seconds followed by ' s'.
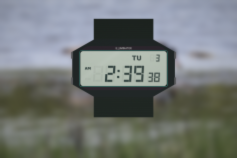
2 h 39 min 38 s
